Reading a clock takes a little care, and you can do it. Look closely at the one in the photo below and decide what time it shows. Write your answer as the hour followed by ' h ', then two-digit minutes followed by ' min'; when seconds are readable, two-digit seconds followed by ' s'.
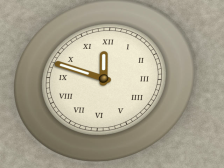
11 h 48 min
